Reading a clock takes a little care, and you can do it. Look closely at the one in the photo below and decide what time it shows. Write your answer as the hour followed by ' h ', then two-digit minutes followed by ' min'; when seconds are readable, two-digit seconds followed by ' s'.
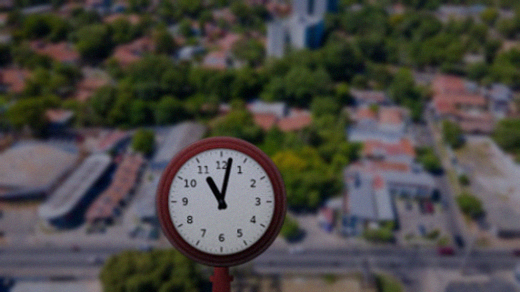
11 h 02 min
